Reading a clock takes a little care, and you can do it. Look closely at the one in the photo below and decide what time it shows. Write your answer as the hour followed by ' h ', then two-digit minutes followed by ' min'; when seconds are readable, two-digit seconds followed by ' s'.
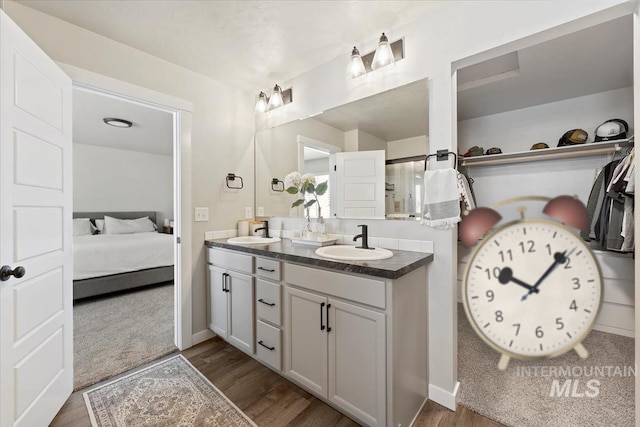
10 h 08 min 09 s
